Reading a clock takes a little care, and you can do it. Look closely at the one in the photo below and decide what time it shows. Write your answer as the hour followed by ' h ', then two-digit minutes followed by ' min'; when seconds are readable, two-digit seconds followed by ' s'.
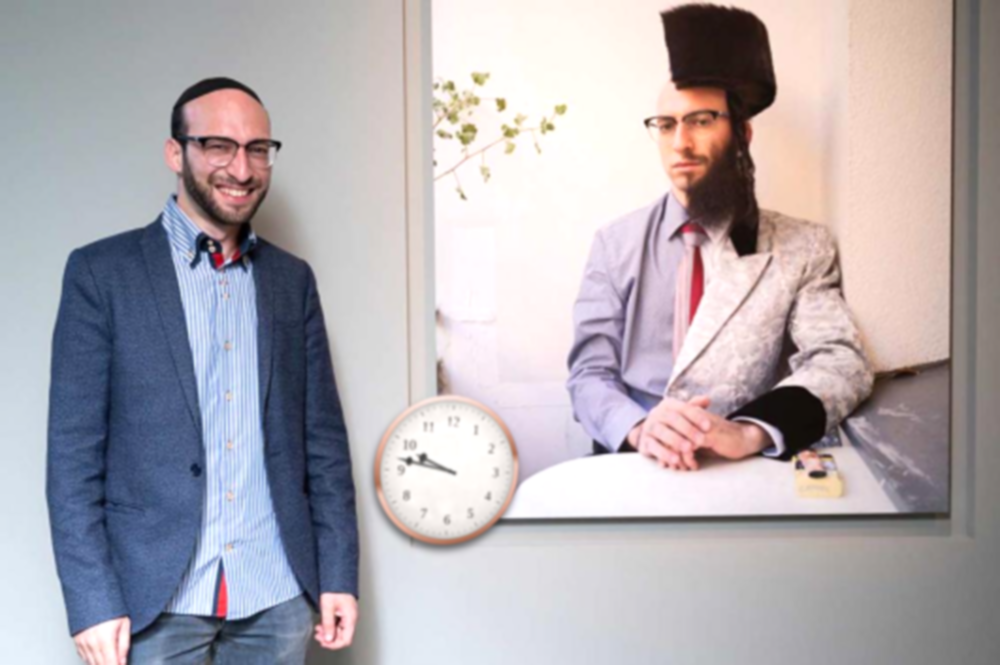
9 h 47 min
